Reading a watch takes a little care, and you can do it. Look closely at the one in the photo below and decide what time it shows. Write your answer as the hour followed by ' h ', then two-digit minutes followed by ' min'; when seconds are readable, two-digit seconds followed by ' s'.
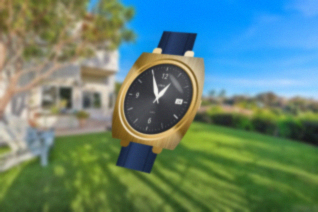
12 h 55 min
